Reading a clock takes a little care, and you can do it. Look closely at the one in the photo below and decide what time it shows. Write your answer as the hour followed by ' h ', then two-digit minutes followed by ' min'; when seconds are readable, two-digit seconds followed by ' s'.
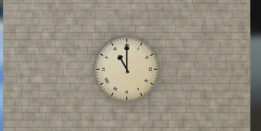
11 h 00 min
